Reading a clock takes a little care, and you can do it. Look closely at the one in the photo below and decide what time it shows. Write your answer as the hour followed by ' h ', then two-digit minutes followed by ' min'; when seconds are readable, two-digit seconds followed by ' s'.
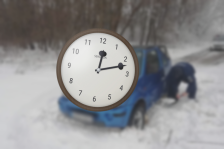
12 h 12 min
